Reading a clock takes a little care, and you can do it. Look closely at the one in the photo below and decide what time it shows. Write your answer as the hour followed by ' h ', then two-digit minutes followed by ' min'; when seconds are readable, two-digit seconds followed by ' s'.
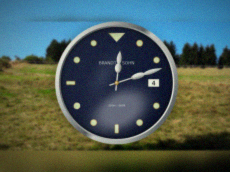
12 h 12 min
